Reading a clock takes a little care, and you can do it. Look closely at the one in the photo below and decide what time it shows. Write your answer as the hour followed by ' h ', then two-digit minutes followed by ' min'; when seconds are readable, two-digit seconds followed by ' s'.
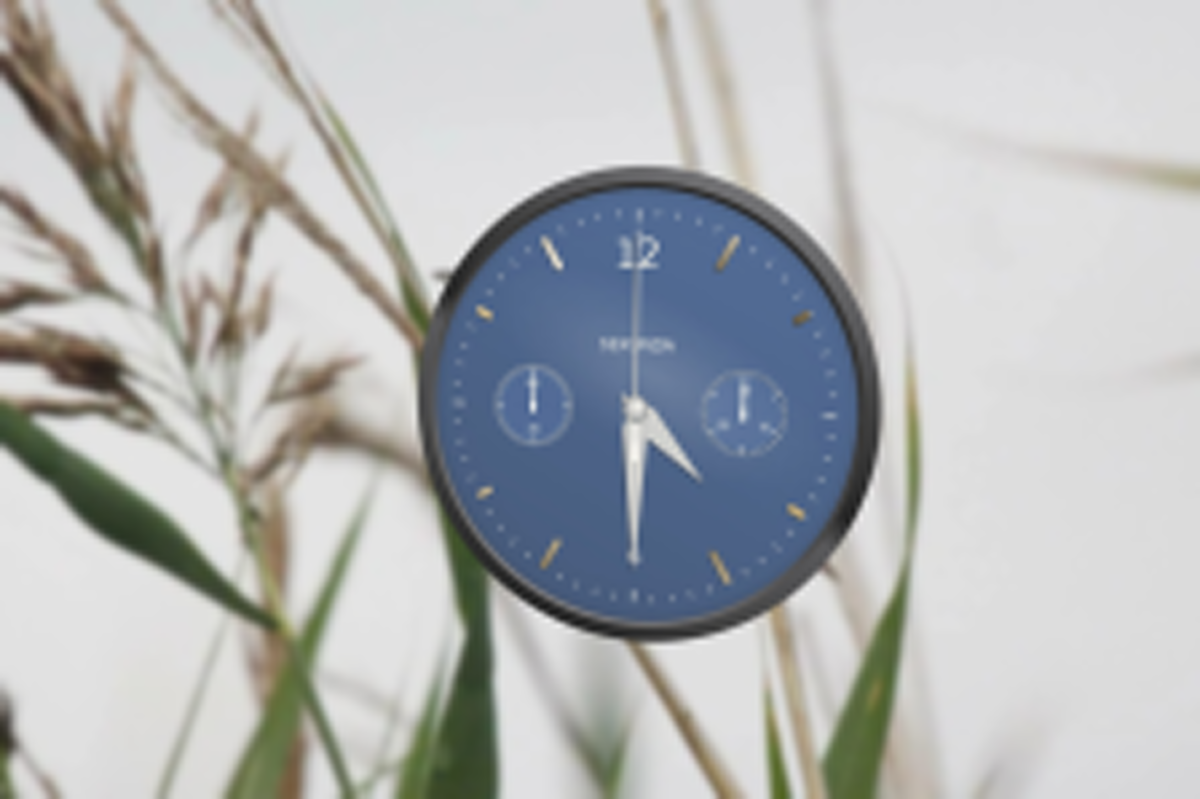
4 h 30 min
